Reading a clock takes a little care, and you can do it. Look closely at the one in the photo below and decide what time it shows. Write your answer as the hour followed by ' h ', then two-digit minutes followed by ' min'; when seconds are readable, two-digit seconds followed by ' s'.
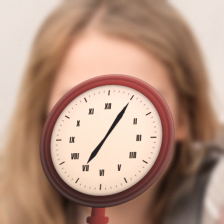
7 h 05 min
